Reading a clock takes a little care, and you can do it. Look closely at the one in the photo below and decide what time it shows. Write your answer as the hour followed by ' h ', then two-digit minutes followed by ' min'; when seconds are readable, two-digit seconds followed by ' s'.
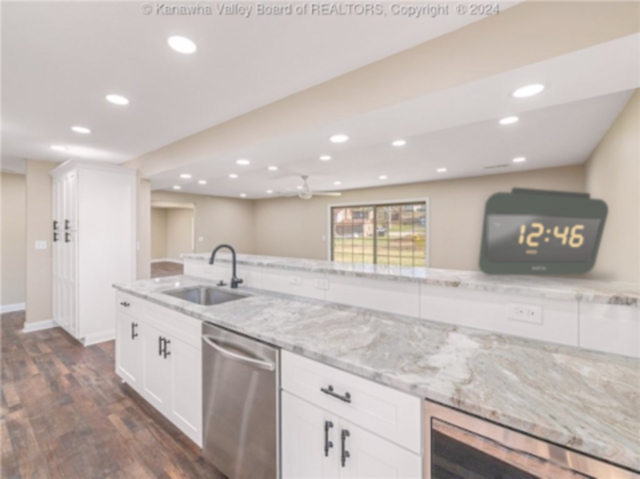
12 h 46 min
